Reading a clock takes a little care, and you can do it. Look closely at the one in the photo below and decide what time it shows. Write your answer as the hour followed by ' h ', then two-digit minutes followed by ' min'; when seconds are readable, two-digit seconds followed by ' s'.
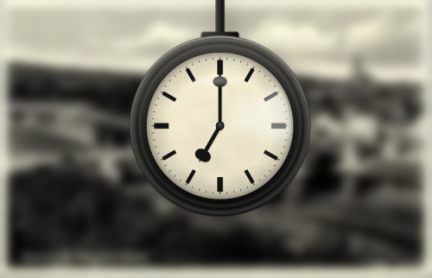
7 h 00 min
